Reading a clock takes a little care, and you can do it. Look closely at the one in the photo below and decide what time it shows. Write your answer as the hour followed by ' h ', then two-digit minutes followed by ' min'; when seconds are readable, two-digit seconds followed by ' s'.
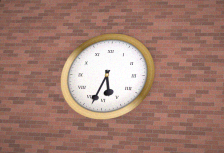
5 h 33 min
